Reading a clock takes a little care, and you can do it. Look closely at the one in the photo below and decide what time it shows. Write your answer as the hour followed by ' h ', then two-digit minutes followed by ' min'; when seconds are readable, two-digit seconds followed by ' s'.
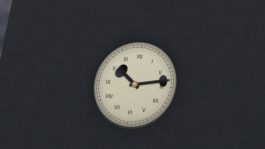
10 h 13 min
